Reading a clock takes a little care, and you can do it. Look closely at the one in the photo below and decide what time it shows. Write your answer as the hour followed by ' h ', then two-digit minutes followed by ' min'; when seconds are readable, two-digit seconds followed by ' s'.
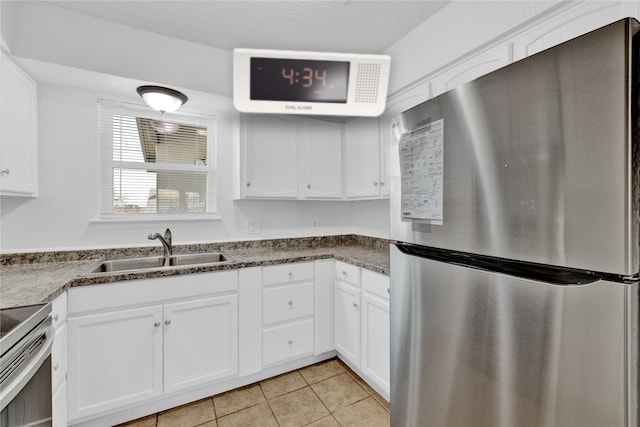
4 h 34 min
